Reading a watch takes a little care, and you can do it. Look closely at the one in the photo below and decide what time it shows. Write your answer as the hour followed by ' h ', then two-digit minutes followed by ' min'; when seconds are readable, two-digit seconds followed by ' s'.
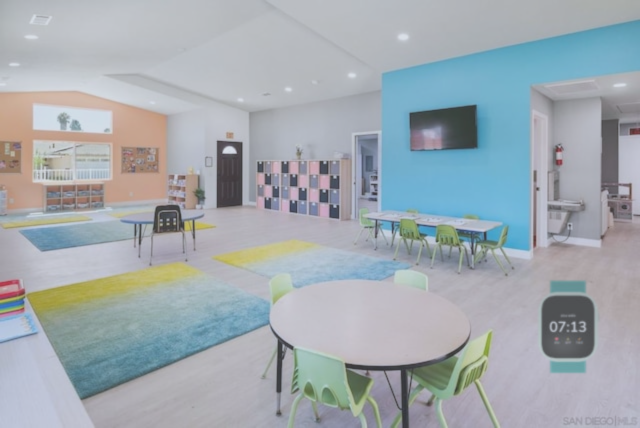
7 h 13 min
